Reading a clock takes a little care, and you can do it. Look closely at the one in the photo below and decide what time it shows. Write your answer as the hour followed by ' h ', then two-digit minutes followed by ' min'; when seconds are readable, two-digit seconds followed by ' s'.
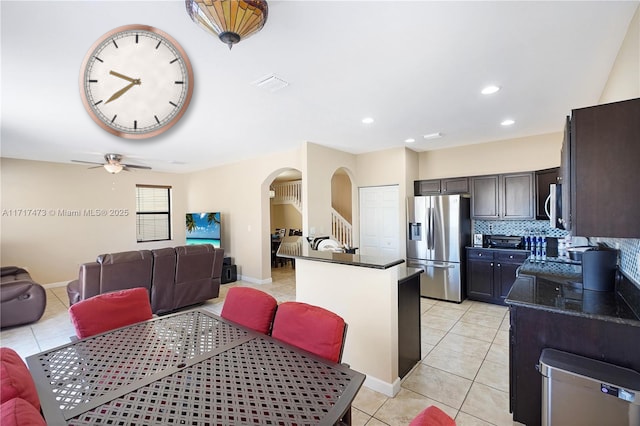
9 h 39 min
